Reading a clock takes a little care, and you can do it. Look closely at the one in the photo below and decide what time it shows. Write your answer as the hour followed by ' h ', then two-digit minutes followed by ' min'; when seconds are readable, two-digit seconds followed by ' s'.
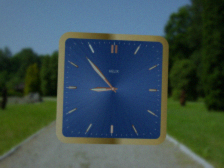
8 h 53 min
